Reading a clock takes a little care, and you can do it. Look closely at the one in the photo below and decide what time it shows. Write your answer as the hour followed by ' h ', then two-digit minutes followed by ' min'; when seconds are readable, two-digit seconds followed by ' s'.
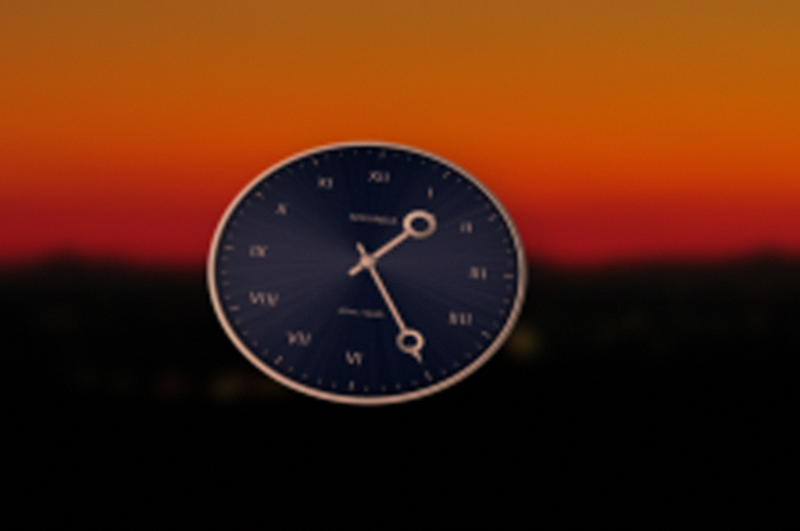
1 h 25 min
